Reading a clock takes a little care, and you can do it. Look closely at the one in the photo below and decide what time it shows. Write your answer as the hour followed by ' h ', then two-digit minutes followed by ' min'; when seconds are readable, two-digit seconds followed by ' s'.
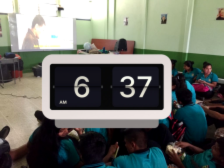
6 h 37 min
